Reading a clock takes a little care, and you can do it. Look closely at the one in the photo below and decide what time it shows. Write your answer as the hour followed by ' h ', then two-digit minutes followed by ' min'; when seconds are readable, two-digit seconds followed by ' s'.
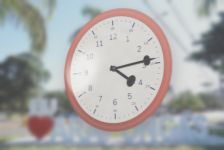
4 h 14 min
